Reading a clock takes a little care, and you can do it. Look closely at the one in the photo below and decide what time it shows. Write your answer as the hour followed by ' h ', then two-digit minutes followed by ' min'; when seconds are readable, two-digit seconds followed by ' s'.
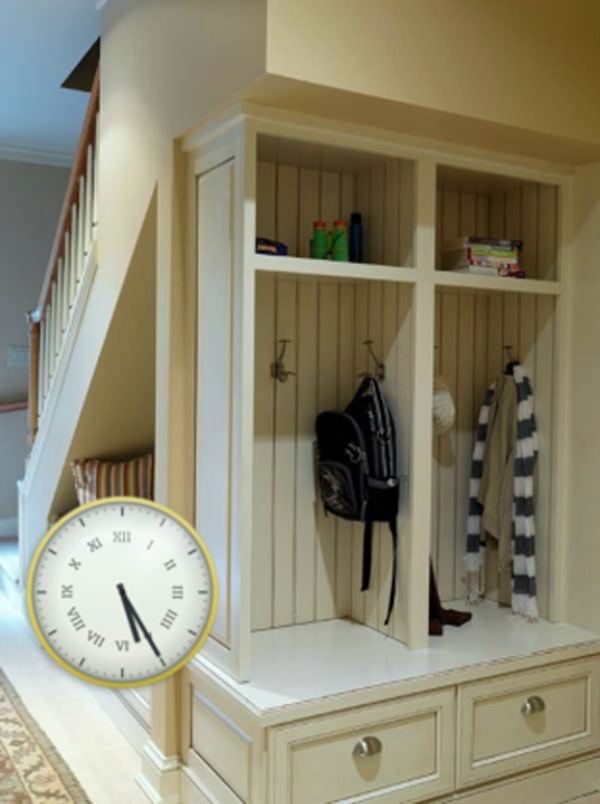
5 h 25 min
